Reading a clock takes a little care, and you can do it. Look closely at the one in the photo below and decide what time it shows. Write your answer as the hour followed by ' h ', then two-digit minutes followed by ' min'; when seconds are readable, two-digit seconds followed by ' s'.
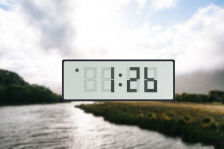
1 h 26 min
